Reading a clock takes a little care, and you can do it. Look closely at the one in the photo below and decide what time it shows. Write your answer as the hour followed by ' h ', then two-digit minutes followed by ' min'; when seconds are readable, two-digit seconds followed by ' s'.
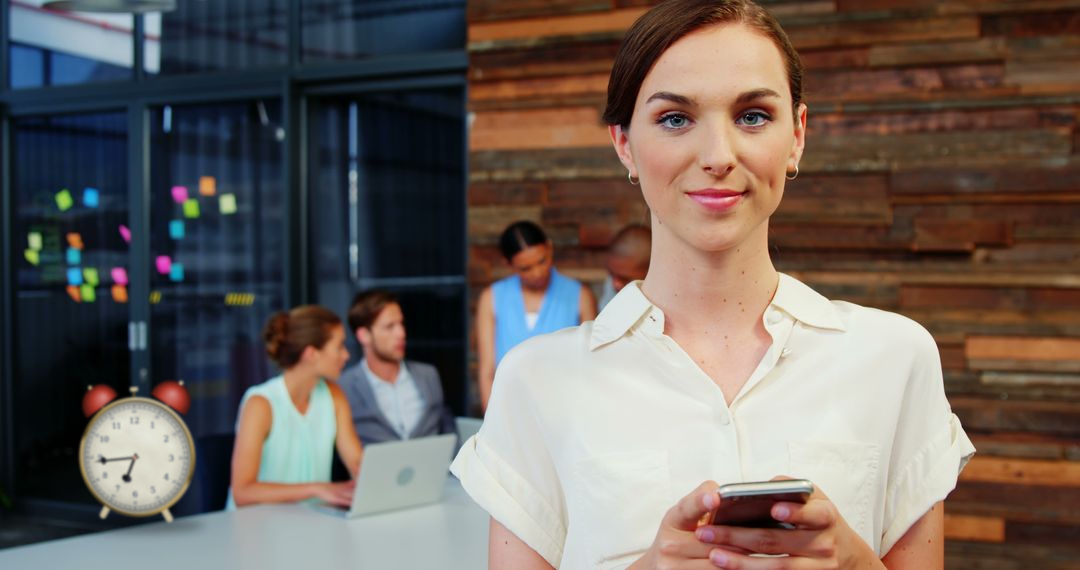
6 h 44 min
